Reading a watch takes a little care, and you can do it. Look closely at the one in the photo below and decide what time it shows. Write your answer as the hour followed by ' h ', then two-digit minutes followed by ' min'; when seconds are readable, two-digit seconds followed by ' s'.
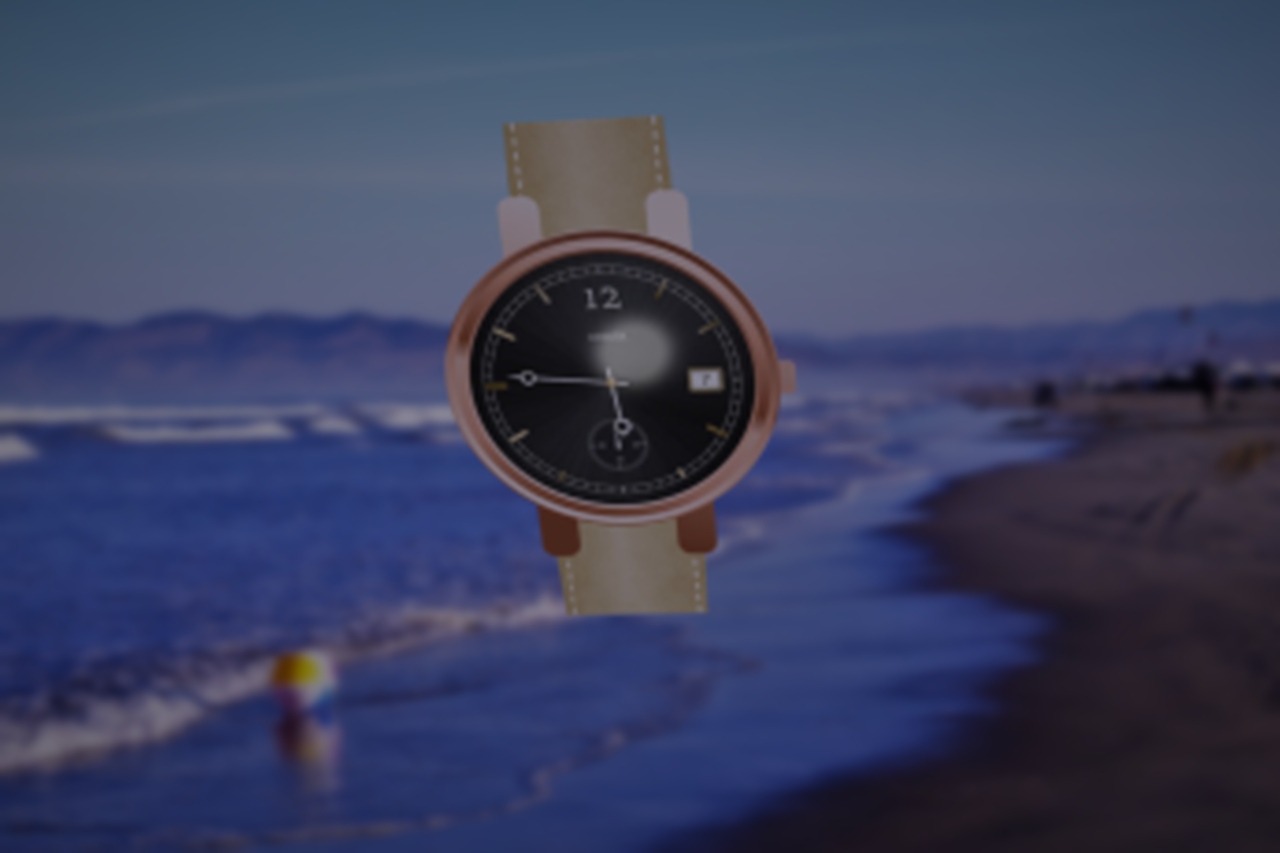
5 h 46 min
